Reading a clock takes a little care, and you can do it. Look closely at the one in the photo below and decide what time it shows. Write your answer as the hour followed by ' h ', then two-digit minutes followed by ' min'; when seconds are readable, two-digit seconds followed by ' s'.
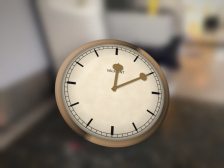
12 h 10 min
